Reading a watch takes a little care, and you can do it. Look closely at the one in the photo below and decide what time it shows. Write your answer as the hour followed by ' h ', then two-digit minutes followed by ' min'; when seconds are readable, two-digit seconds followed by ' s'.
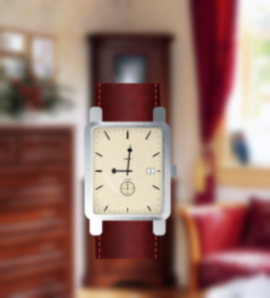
9 h 01 min
